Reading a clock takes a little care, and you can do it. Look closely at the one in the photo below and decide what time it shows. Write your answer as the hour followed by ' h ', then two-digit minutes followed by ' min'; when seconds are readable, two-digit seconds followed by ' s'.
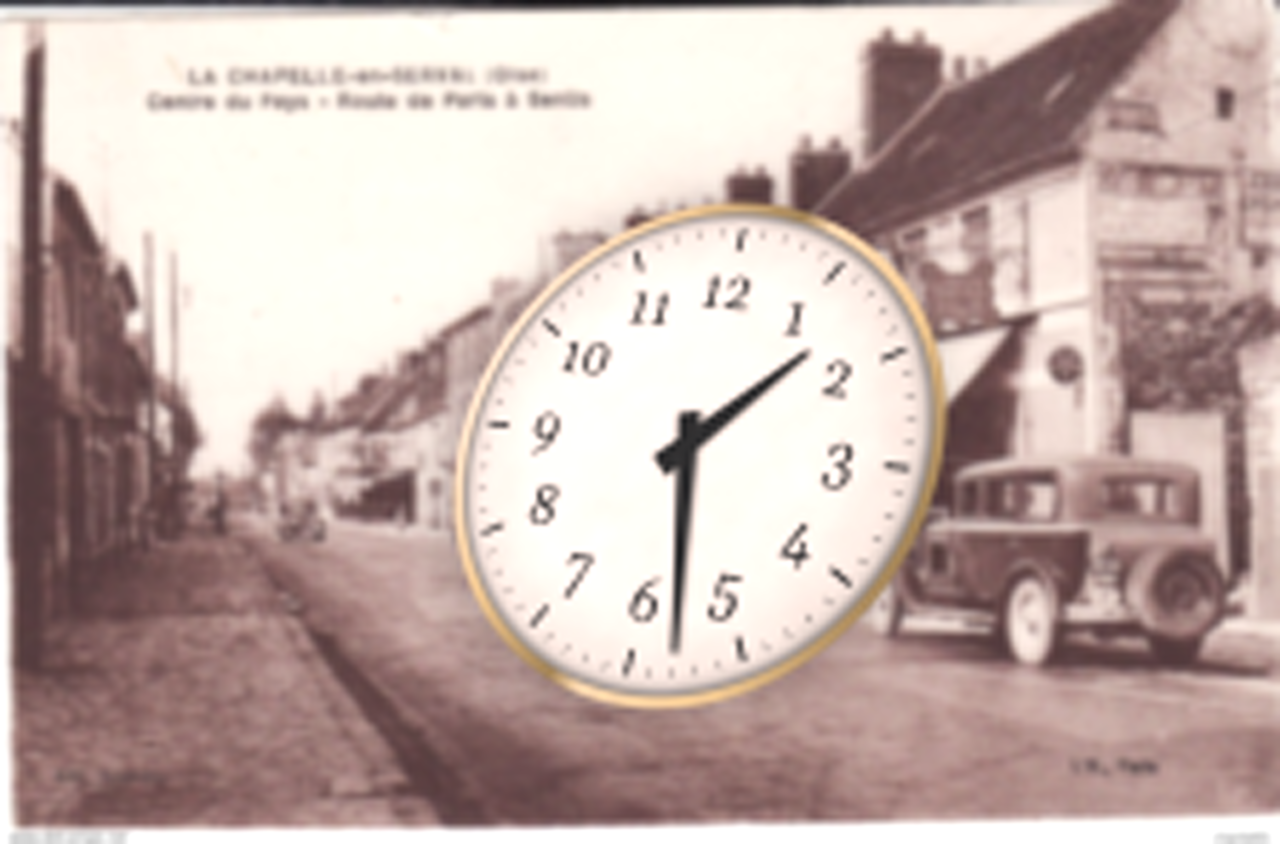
1 h 28 min
